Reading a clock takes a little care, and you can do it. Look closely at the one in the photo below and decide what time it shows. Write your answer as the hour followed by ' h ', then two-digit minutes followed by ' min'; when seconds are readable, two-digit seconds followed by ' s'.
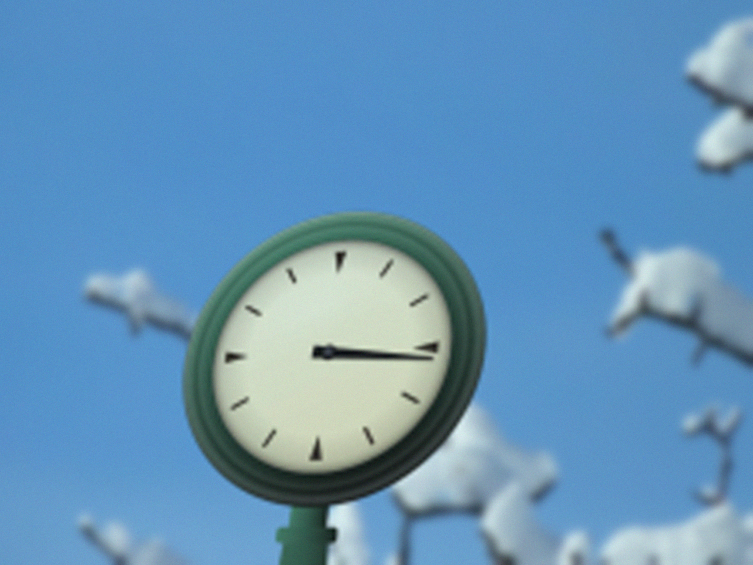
3 h 16 min
